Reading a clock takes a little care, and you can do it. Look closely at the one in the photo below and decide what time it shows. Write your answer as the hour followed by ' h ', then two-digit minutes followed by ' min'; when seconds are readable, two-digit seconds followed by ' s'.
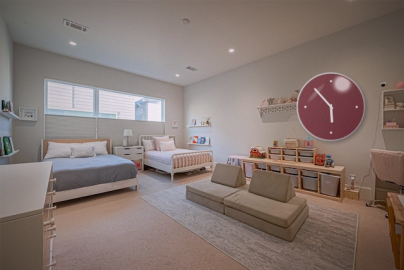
5 h 53 min
